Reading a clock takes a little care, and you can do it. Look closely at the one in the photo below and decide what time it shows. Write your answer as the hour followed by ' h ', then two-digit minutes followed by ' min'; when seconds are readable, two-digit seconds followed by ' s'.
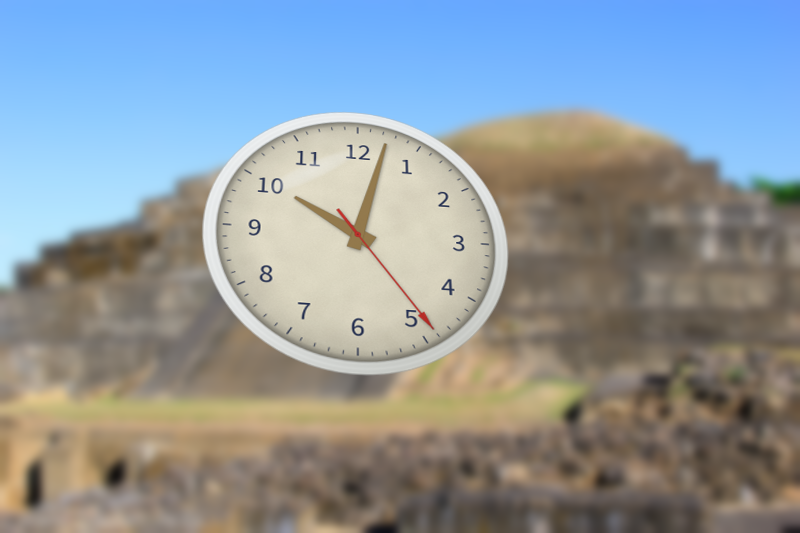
10 h 02 min 24 s
